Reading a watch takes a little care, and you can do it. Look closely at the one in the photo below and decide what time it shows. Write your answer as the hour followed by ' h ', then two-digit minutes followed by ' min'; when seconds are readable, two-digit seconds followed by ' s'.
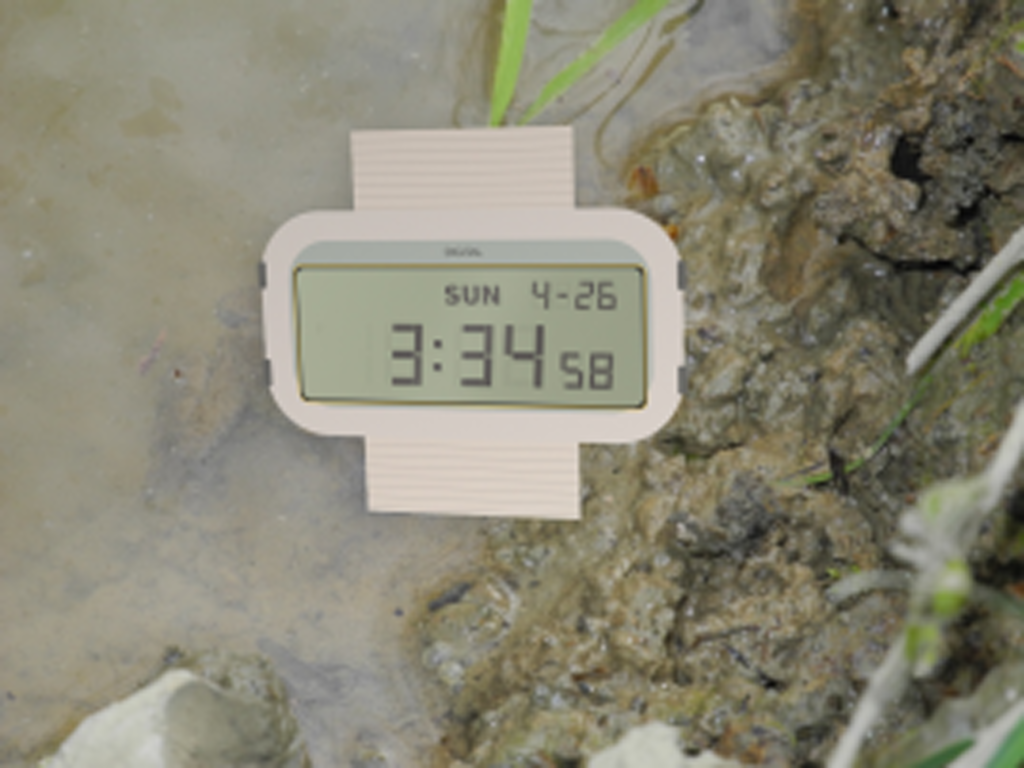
3 h 34 min 58 s
